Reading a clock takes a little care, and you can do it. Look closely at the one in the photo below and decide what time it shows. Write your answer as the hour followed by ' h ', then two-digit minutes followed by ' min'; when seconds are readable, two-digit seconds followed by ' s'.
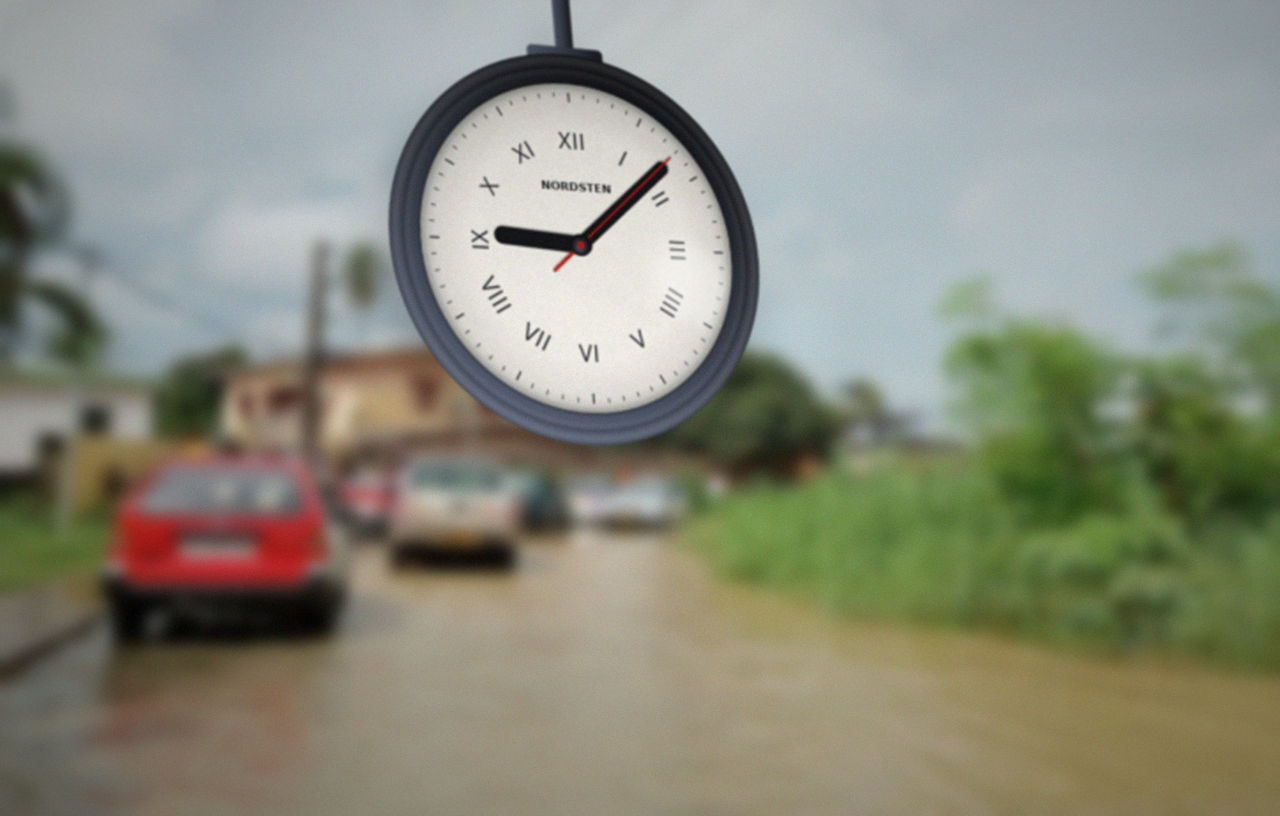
9 h 08 min 08 s
